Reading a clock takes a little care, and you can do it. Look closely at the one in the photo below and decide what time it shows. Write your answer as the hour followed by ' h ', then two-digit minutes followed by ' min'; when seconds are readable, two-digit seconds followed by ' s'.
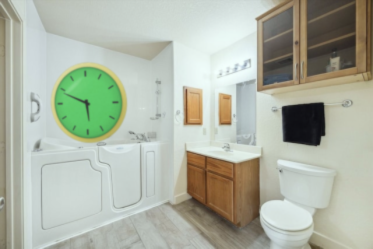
5 h 49 min
